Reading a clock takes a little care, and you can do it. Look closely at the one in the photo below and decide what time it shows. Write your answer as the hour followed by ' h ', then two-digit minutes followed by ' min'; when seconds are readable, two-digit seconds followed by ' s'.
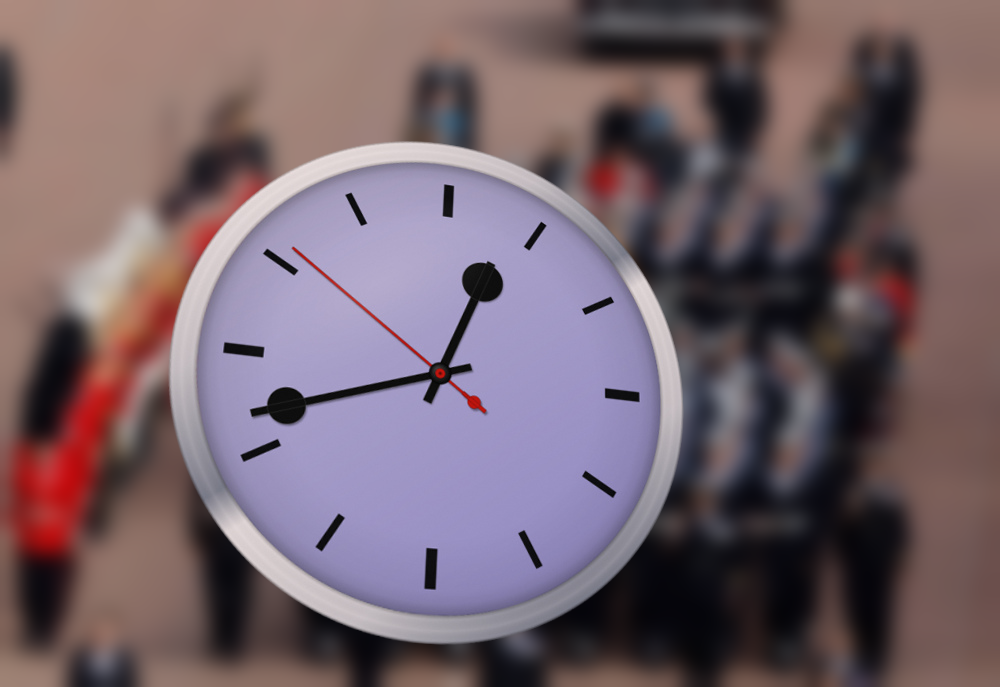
12 h 41 min 51 s
